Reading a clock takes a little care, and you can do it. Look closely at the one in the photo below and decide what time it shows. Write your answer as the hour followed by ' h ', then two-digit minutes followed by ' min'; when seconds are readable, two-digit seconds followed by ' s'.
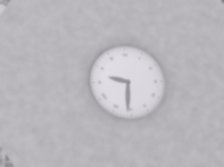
9 h 31 min
